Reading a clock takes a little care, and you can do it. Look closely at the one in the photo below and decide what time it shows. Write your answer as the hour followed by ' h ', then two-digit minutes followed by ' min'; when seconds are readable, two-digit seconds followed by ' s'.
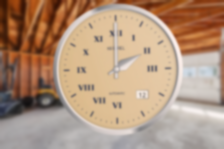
2 h 00 min
